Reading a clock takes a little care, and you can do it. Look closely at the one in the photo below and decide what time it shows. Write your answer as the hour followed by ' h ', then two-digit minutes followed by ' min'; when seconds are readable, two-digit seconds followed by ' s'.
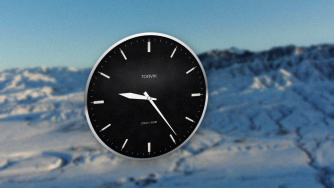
9 h 24 min
